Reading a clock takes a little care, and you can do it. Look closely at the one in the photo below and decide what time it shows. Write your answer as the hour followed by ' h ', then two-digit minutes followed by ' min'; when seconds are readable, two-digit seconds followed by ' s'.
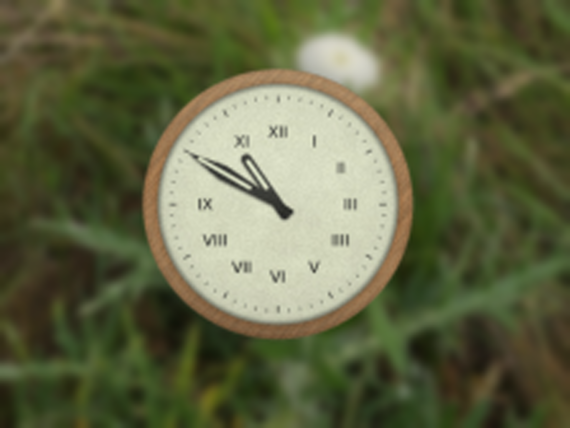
10 h 50 min
